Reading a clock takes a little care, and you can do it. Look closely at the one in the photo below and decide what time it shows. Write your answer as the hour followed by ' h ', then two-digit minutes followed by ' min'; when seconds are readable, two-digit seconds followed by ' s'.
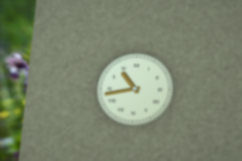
10 h 43 min
